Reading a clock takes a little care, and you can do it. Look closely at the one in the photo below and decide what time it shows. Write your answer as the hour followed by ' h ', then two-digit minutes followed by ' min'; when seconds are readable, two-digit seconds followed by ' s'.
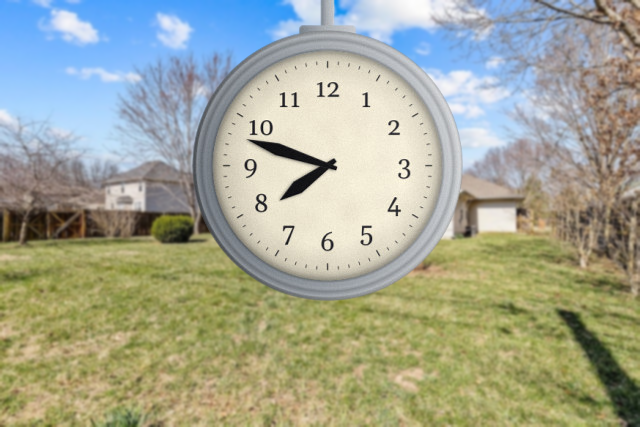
7 h 48 min
